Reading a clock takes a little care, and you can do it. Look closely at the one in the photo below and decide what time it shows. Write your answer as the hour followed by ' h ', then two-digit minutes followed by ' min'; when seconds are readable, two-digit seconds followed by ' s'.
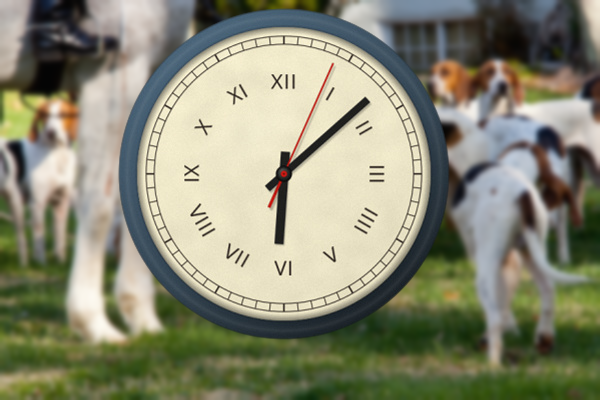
6 h 08 min 04 s
